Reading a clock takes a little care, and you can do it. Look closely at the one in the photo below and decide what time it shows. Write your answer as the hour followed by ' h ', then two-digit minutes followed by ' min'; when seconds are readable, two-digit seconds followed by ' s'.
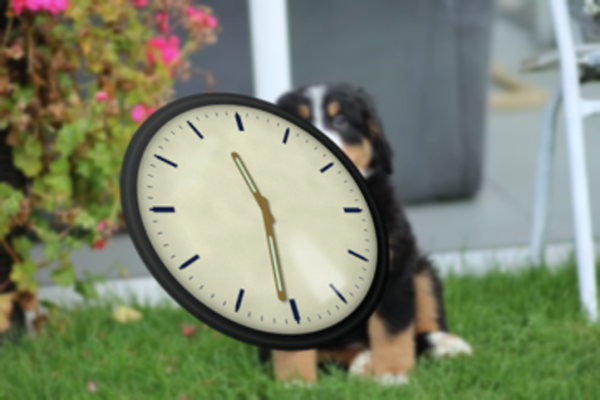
11 h 31 min
